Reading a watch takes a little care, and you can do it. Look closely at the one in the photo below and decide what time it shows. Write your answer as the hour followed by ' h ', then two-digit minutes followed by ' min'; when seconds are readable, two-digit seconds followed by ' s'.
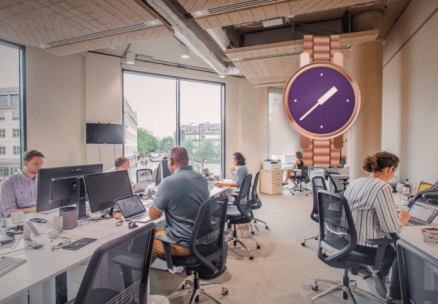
1 h 38 min
